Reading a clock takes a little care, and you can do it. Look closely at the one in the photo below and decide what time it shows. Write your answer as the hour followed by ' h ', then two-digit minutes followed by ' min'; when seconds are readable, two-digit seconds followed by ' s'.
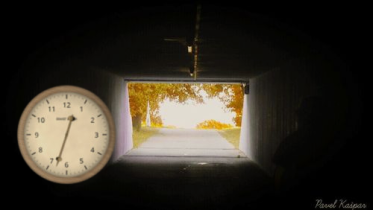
12 h 33 min
